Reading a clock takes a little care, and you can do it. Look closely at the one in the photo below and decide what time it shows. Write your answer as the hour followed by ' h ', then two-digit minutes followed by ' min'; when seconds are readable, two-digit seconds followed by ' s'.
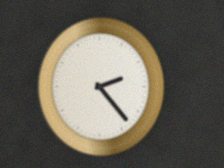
2 h 23 min
